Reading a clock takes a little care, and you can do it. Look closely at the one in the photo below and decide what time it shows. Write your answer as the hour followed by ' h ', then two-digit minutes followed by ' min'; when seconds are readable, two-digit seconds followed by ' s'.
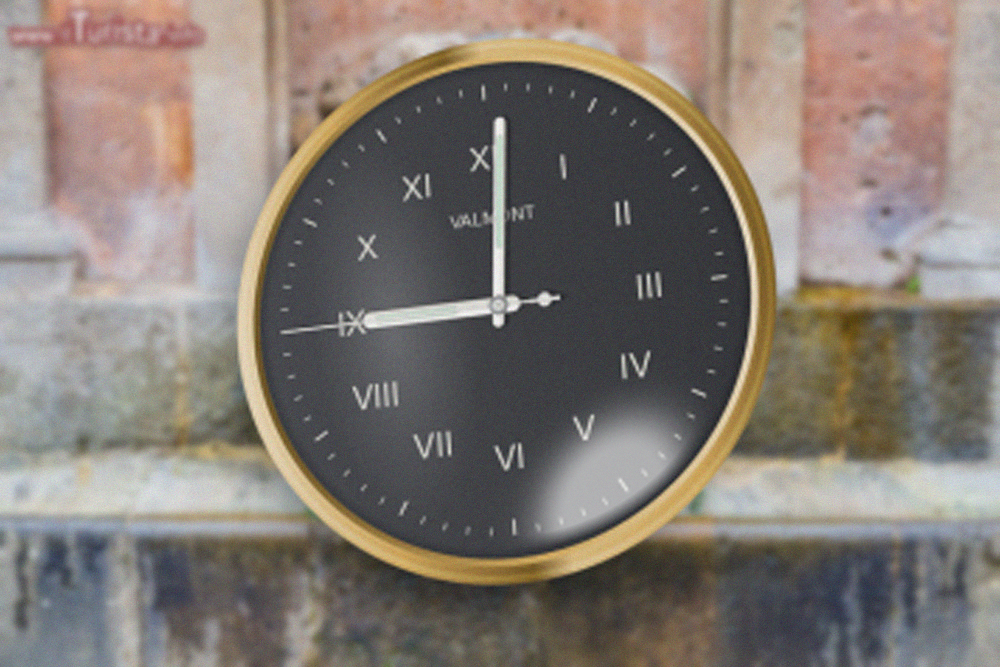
9 h 00 min 45 s
